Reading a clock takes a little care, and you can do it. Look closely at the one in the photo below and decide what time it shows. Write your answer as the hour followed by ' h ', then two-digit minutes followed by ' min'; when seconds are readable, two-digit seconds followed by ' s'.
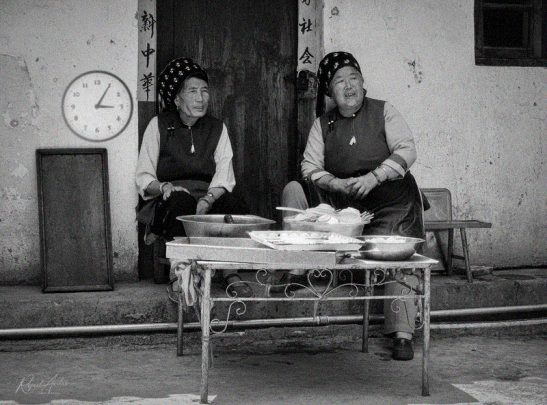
3 h 05 min
